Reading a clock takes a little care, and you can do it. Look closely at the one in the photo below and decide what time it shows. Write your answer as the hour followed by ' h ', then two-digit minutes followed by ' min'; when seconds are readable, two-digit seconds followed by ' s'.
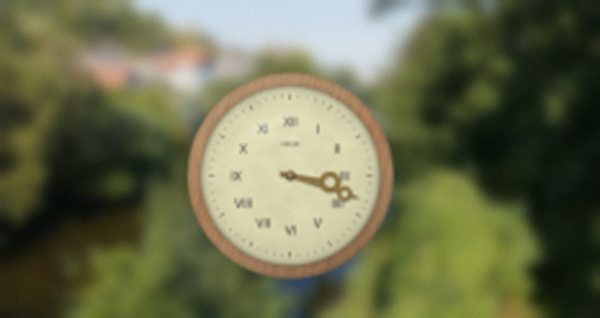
3 h 18 min
